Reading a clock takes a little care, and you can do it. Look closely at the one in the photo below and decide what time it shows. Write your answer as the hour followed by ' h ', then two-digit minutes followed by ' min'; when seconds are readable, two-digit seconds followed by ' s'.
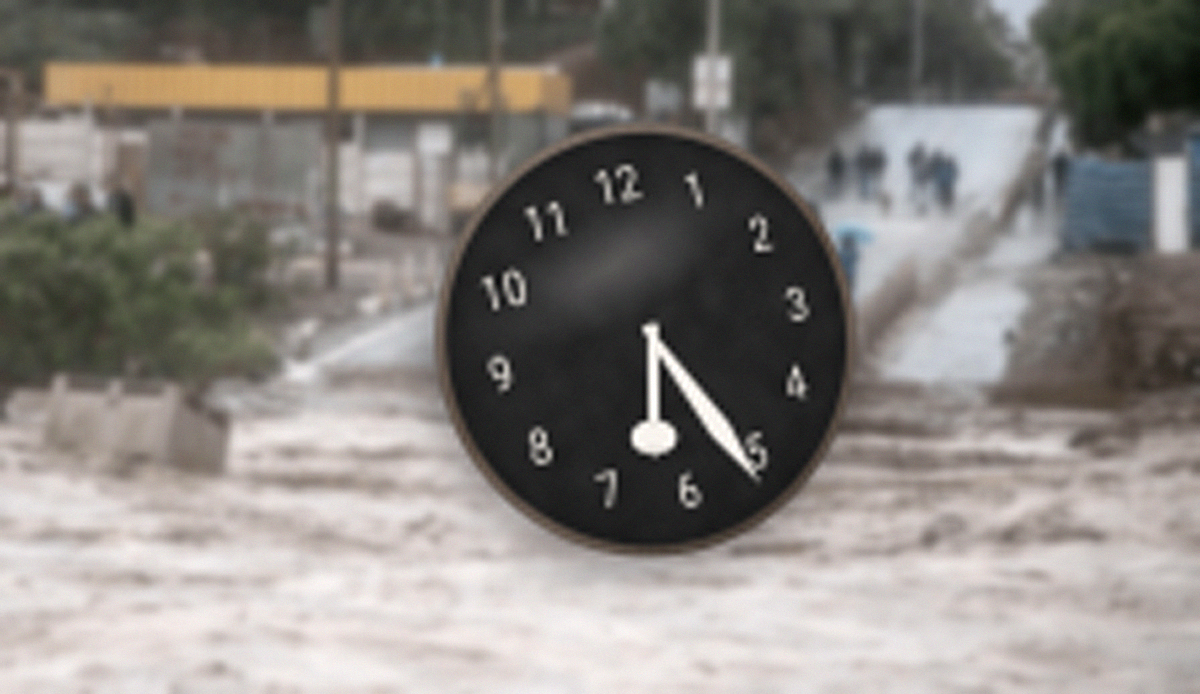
6 h 26 min
